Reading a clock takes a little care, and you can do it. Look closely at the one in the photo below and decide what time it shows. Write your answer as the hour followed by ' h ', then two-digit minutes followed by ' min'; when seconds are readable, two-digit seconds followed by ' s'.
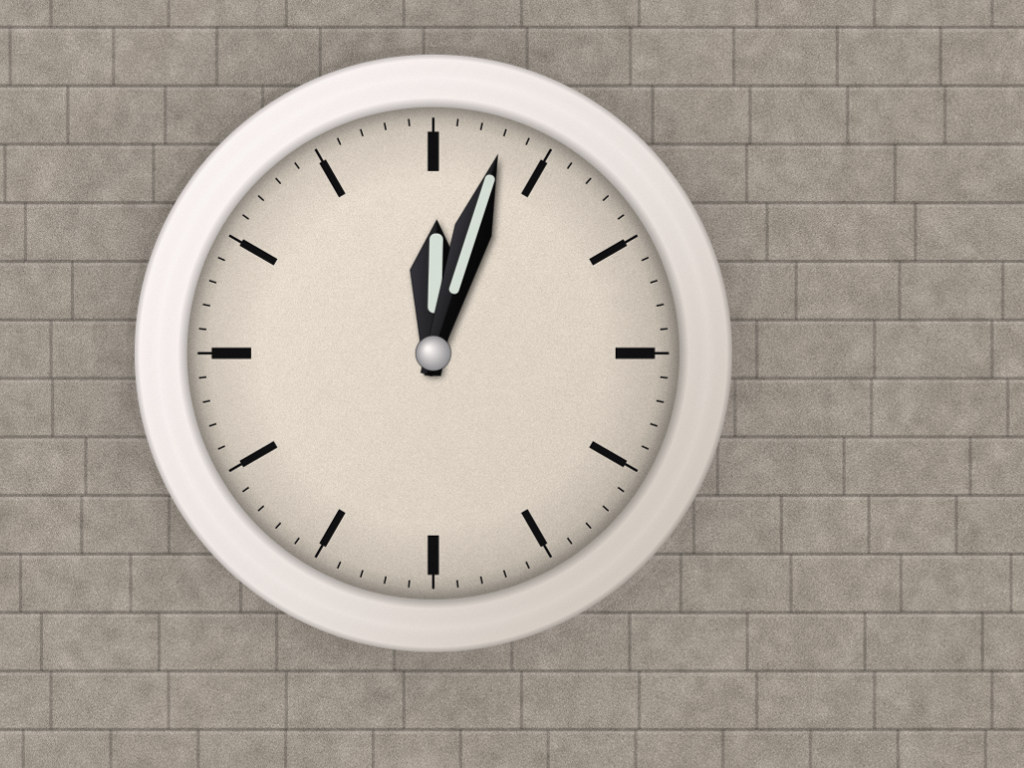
12 h 03 min
